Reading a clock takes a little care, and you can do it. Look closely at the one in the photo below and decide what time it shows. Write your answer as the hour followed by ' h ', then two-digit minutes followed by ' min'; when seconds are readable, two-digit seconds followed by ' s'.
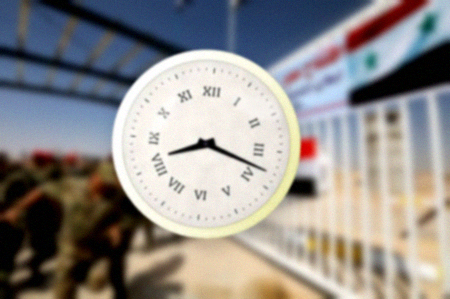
8 h 18 min
